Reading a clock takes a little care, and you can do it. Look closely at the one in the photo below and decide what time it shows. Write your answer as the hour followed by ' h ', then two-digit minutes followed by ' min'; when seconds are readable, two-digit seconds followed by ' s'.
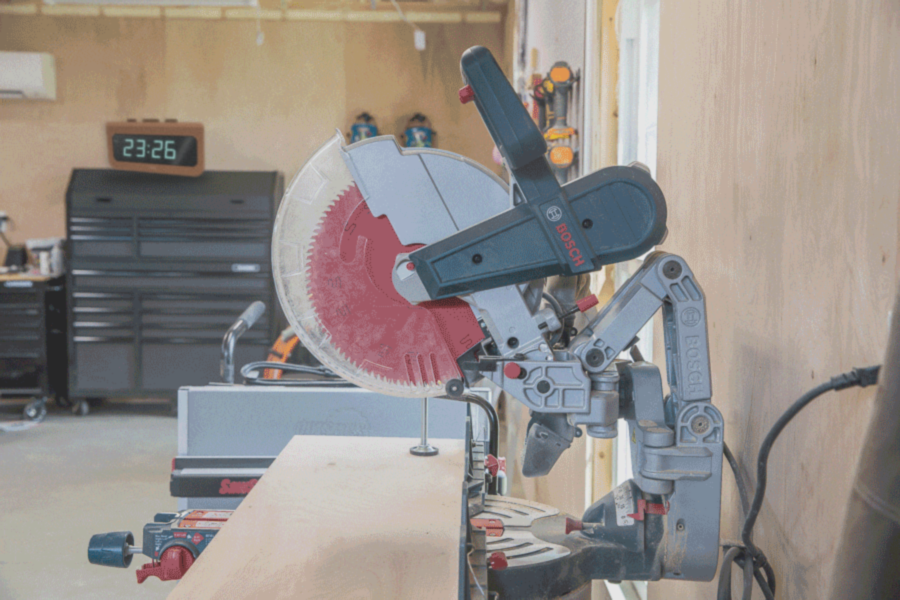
23 h 26 min
